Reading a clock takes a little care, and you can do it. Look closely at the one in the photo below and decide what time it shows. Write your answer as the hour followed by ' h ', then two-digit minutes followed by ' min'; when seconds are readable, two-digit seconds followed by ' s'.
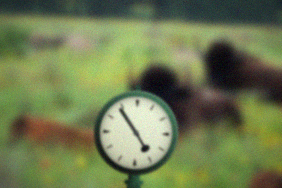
4 h 54 min
